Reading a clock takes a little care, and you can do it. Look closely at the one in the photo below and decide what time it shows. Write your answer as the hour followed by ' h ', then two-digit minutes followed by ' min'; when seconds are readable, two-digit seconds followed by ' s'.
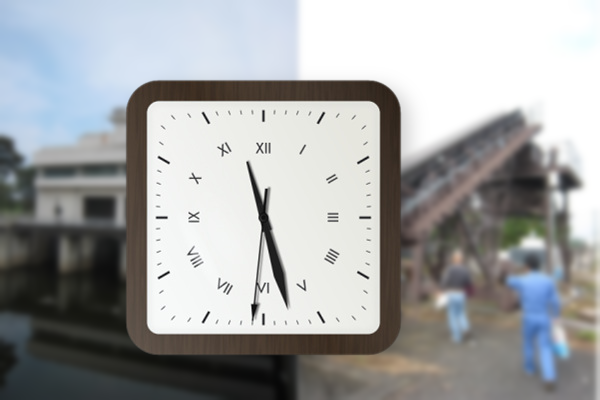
11 h 27 min 31 s
